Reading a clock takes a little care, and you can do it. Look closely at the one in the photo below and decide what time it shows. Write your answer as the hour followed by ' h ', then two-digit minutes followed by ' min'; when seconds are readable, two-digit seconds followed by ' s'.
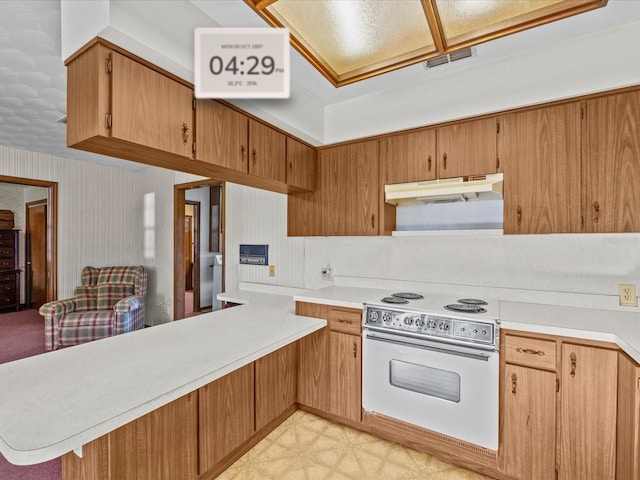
4 h 29 min
